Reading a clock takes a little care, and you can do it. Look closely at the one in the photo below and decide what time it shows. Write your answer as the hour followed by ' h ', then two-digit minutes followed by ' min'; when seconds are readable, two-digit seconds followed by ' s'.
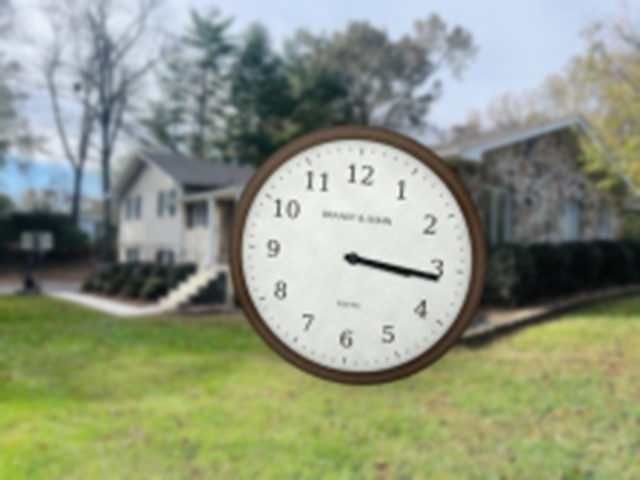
3 h 16 min
